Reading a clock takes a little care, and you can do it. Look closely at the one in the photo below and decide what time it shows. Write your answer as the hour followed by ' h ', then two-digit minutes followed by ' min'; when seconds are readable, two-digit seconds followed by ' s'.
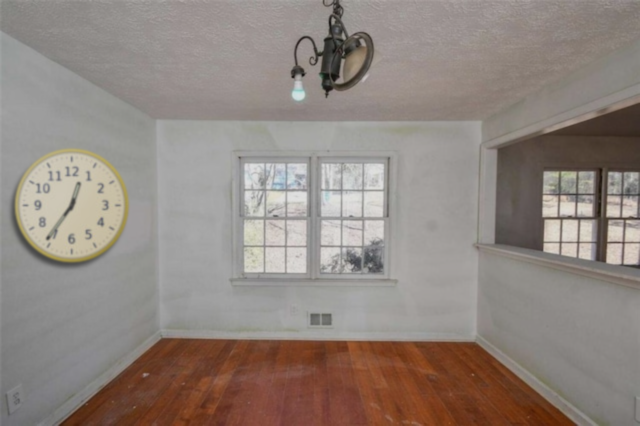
12 h 36 min
